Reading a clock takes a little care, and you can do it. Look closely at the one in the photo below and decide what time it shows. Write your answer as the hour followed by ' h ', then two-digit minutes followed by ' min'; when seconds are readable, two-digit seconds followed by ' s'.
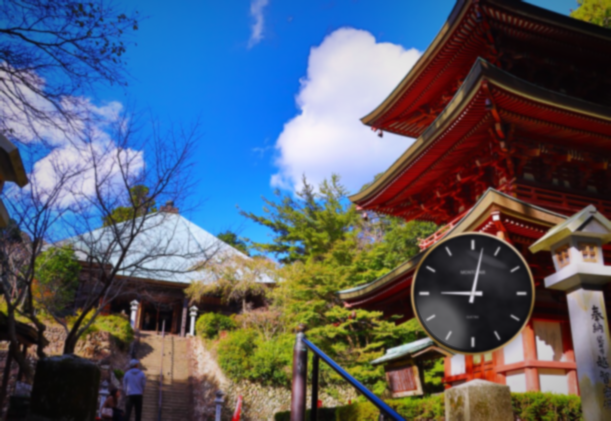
9 h 02 min
